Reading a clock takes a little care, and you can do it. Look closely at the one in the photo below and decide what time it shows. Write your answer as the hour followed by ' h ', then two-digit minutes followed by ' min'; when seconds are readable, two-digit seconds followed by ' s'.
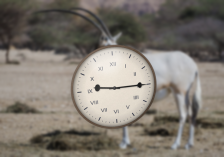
9 h 15 min
